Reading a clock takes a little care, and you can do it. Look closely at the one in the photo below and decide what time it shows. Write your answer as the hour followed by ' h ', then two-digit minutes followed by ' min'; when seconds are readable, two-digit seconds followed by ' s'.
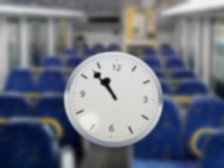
10 h 53 min
